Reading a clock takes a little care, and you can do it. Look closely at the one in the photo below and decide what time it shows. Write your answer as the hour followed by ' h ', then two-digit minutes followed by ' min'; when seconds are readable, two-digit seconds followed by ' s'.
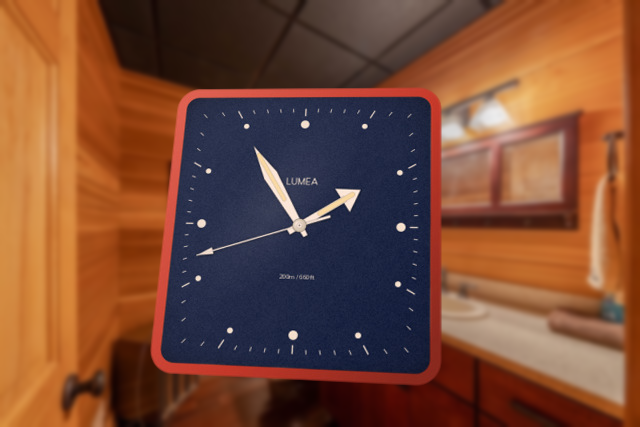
1 h 54 min 42 s
